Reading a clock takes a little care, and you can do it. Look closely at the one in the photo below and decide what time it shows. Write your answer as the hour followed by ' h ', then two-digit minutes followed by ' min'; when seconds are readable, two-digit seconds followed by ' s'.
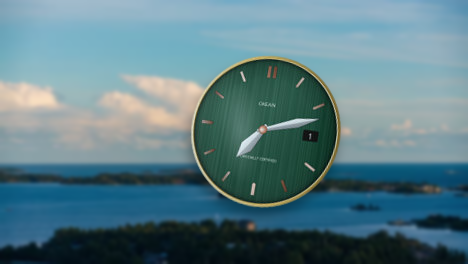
7 h 12 min
